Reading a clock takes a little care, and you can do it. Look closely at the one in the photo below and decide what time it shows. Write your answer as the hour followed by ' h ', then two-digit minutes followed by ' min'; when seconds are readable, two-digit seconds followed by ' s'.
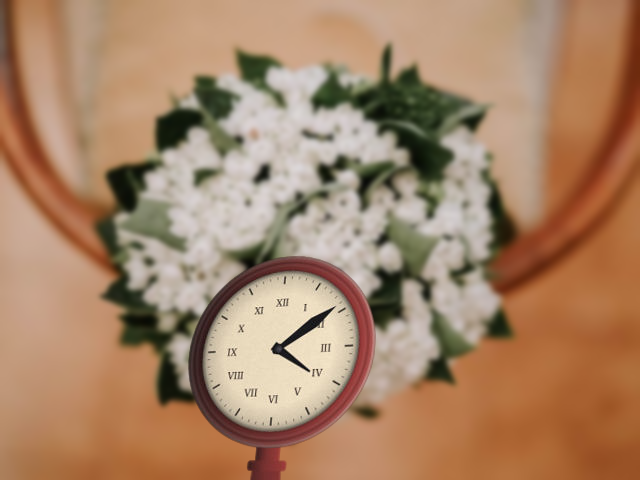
4 h 09 min
